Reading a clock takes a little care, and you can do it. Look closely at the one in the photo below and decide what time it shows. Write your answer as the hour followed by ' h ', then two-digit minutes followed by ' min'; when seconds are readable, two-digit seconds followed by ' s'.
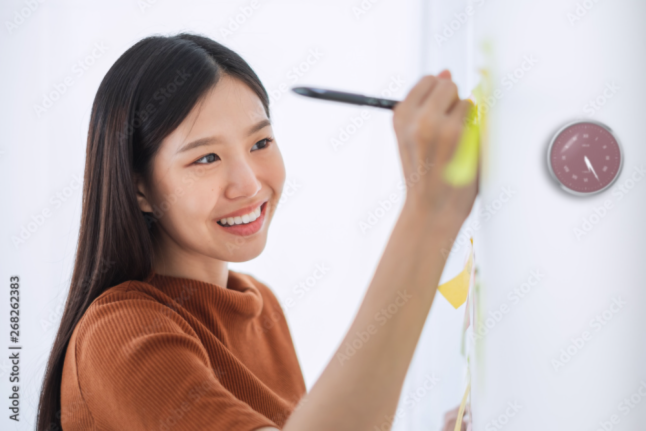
5 h 25 min
